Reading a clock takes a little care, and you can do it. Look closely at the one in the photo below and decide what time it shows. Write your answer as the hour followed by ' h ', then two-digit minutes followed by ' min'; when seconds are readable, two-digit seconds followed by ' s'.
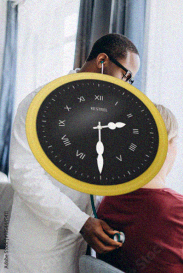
2 h 30 min
